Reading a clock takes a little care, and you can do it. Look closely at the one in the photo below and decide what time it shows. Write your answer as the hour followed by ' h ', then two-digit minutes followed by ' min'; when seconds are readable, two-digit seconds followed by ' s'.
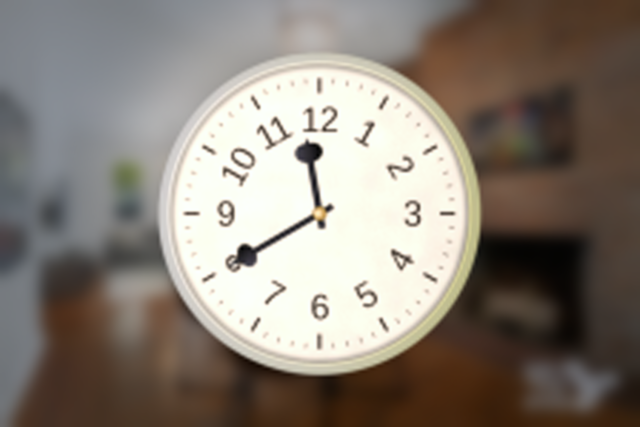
11 h 40 min
